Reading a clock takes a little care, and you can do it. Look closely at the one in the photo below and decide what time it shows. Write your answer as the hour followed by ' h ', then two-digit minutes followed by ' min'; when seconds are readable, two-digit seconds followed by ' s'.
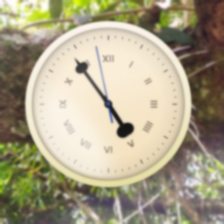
4 h 53 min 58 s
